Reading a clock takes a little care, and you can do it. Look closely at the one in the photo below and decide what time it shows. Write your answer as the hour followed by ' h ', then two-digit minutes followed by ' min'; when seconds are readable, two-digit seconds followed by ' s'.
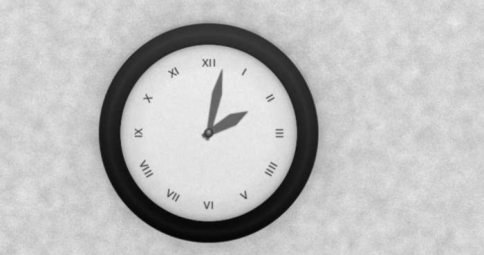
2 h 02 min
